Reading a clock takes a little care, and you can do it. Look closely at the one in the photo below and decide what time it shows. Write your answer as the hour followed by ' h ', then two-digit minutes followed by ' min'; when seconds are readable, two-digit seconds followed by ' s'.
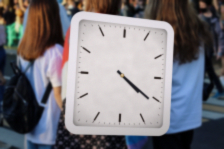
4 h 21 min
